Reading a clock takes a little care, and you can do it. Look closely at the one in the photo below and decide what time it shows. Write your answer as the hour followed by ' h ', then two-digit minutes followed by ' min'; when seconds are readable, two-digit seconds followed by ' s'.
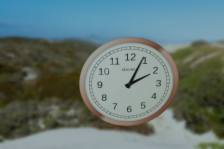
2 h 04 min
